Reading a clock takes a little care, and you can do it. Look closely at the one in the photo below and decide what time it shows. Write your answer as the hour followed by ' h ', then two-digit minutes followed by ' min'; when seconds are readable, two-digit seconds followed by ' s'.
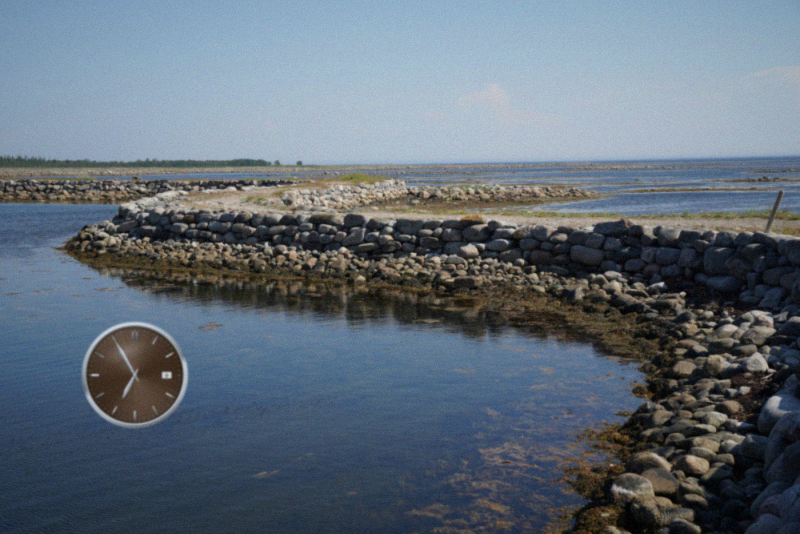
6 h 55 min
